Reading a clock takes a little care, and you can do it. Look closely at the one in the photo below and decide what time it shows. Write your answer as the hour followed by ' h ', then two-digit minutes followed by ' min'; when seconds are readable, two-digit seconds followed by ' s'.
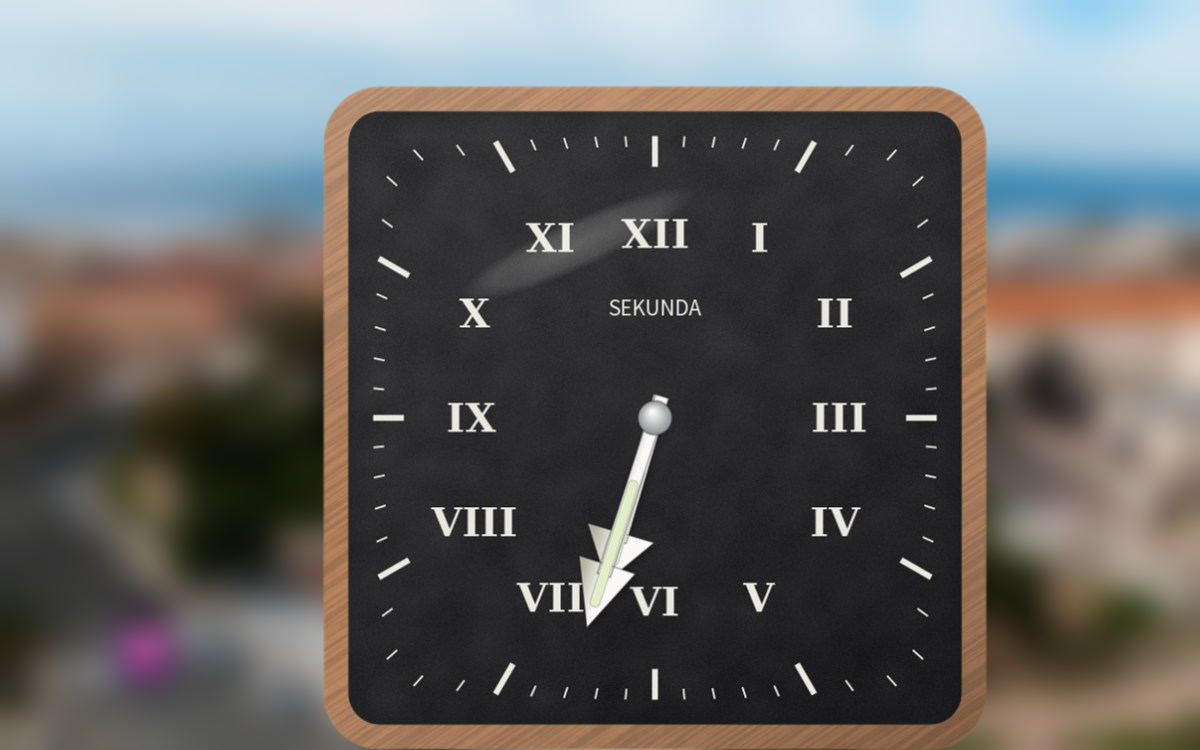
6 h 33 min
